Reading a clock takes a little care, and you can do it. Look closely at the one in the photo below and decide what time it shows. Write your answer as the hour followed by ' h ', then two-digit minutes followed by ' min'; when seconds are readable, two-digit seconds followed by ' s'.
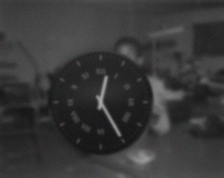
12 h 25 min
